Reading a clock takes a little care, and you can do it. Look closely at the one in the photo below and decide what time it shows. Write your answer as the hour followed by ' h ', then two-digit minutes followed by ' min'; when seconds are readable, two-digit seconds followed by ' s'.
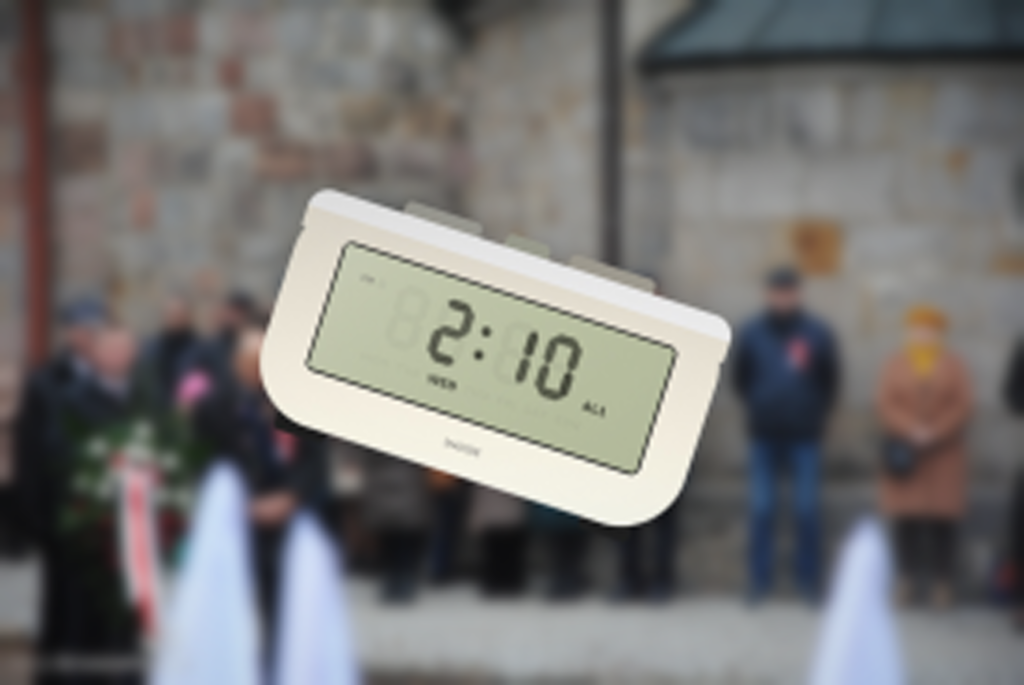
2 h 10 min
